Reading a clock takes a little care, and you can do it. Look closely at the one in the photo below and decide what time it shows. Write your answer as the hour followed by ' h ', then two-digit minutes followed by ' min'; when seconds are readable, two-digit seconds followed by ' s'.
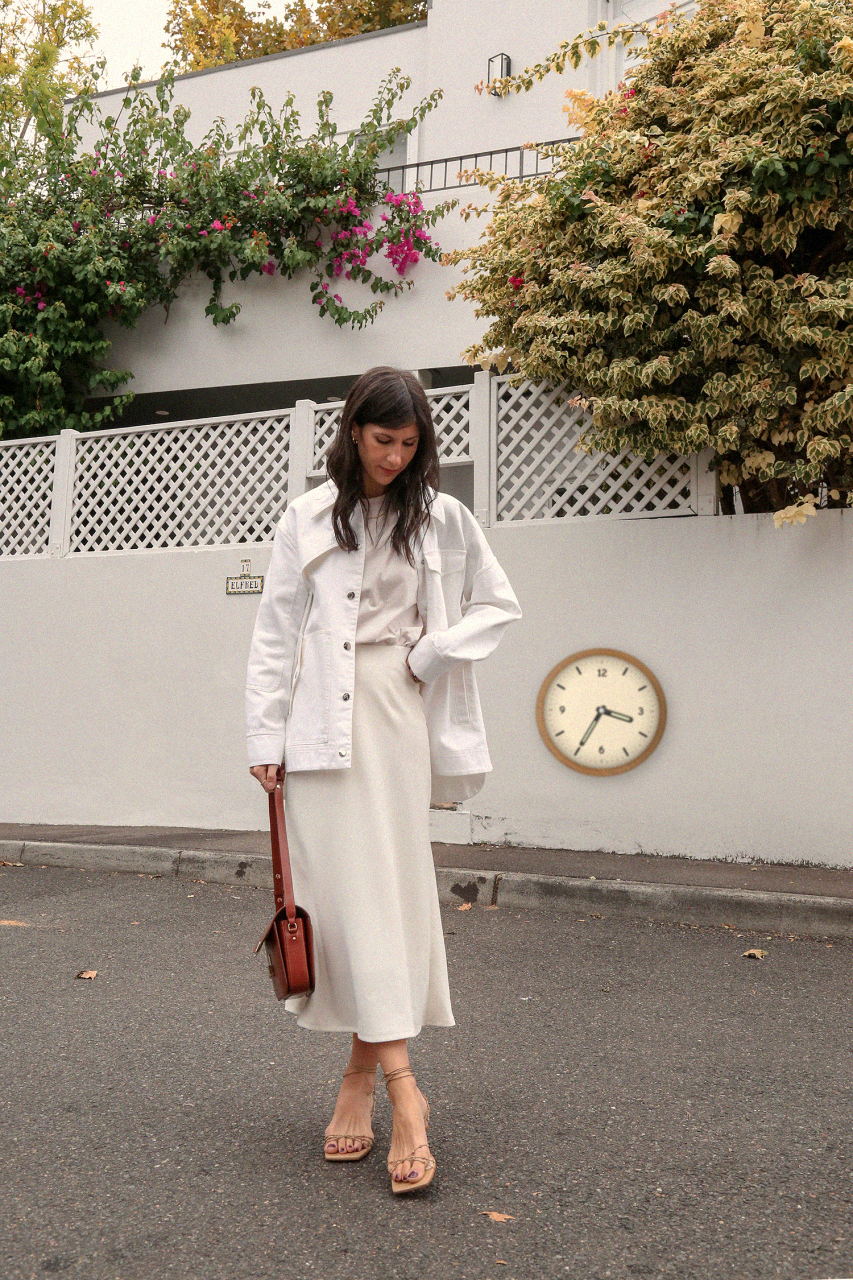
3 h 35 min
